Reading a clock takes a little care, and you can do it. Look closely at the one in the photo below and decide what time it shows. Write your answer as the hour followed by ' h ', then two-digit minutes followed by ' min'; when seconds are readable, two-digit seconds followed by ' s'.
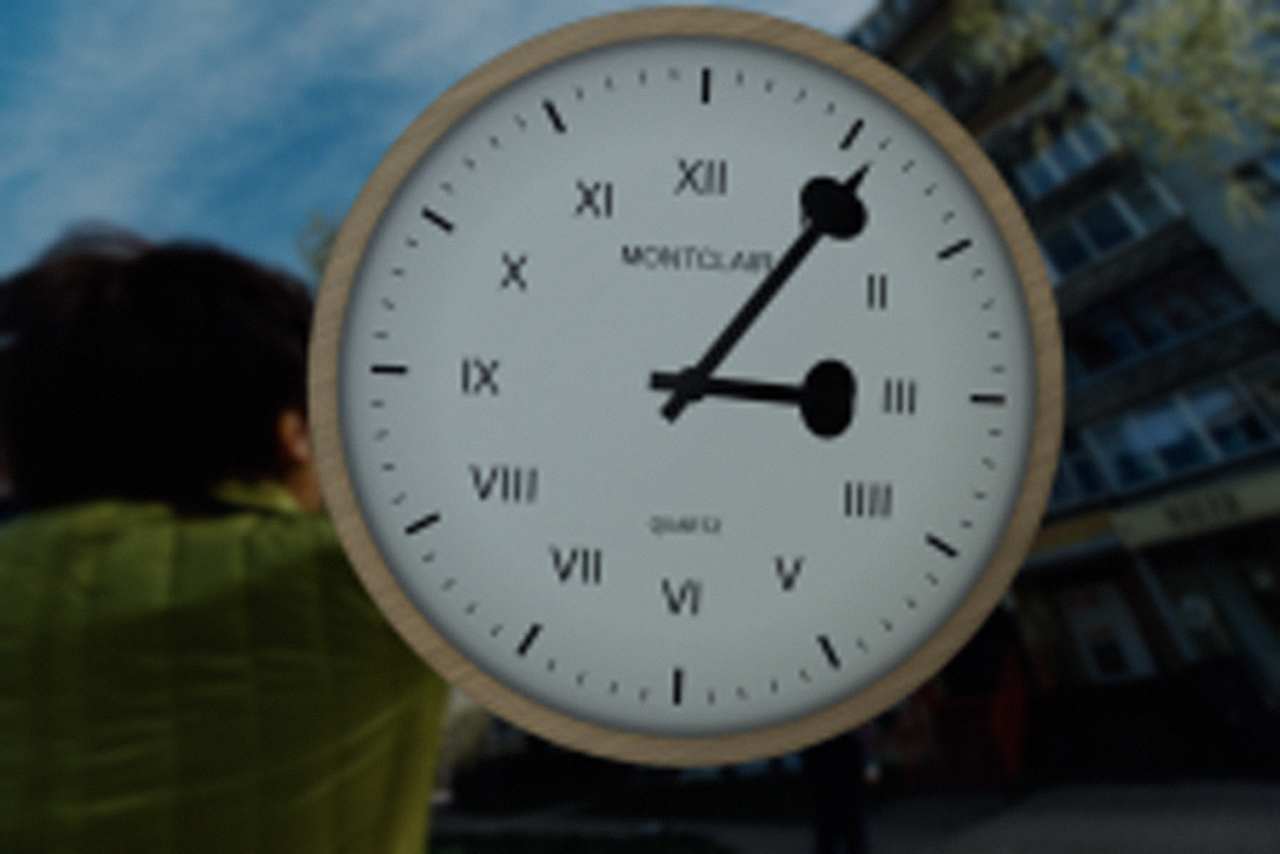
3 h 06 min
